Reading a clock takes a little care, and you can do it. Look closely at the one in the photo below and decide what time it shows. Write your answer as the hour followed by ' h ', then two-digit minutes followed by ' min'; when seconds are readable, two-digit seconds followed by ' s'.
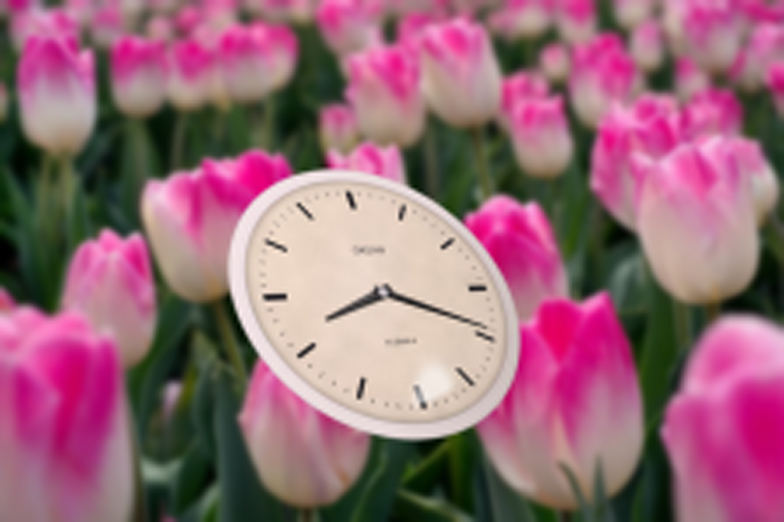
8 h 19 min
